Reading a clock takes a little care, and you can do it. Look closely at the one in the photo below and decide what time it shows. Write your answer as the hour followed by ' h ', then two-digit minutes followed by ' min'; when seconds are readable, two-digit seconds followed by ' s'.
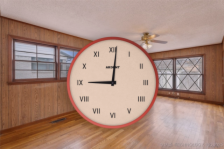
9 h 01 min
